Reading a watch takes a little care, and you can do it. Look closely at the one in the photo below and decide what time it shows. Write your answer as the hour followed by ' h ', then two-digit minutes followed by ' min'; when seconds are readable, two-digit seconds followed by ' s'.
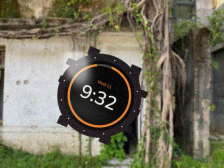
9 h 32 min
